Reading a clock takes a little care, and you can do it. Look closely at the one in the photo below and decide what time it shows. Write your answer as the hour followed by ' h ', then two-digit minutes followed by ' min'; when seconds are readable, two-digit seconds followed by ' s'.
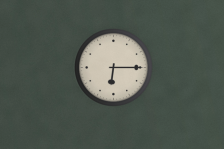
6 h 15 min
